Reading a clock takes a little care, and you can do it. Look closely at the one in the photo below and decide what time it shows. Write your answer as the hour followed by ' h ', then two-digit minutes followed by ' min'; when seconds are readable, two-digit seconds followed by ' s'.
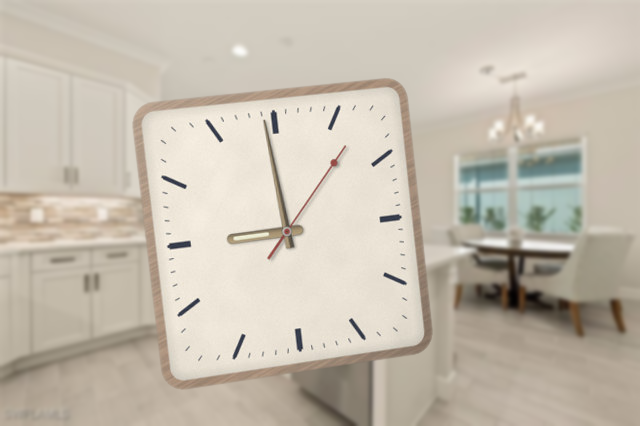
8 h 59 min 07 s
